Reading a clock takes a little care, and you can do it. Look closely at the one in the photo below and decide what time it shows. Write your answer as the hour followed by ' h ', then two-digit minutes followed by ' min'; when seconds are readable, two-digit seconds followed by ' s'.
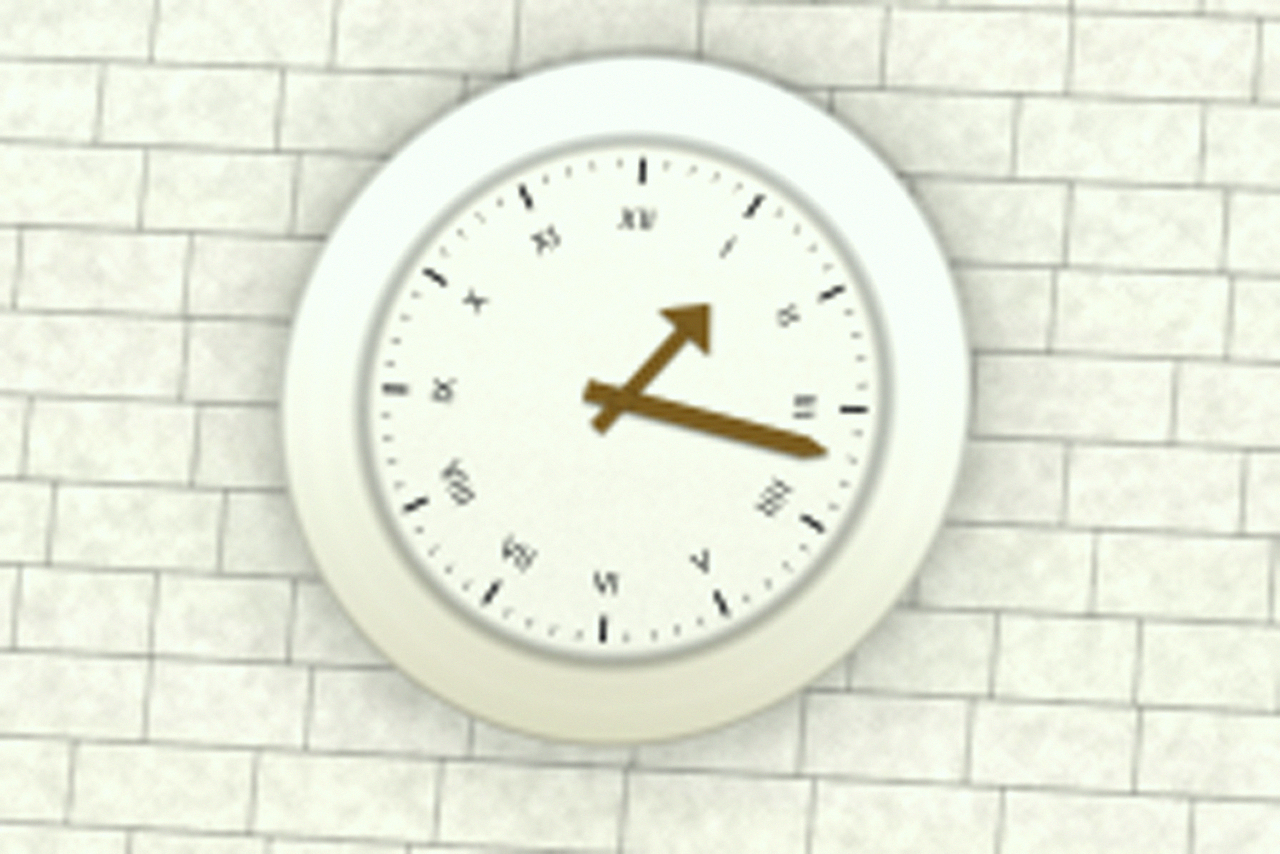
1 h 17 min
